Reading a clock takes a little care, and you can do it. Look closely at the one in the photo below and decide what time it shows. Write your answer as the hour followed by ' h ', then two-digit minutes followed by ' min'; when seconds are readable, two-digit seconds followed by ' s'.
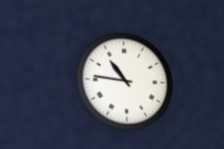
10 h 46 min
